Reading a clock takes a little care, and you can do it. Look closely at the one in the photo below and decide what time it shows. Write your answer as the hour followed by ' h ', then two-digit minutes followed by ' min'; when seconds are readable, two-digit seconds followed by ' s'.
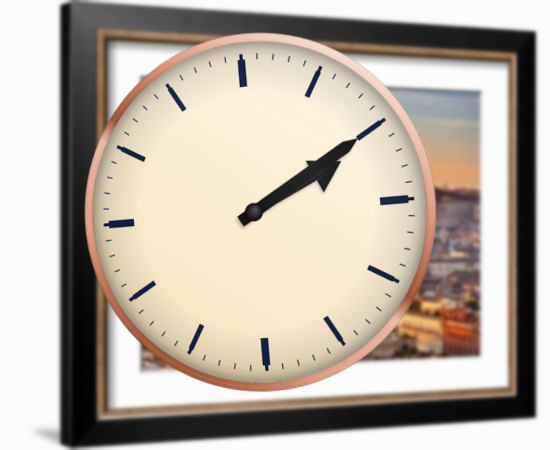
2 h 10 min
